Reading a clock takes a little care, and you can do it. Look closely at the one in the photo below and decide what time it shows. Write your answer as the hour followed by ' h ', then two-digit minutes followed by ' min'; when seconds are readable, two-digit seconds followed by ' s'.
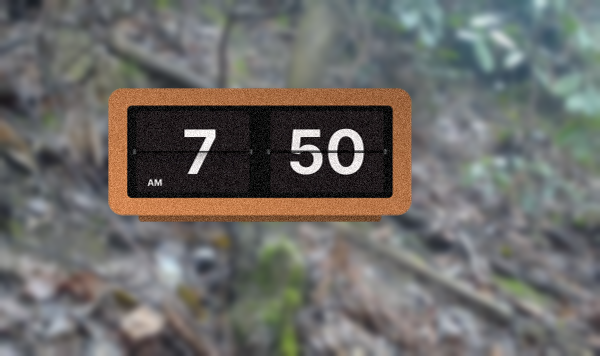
7 h 50 min
